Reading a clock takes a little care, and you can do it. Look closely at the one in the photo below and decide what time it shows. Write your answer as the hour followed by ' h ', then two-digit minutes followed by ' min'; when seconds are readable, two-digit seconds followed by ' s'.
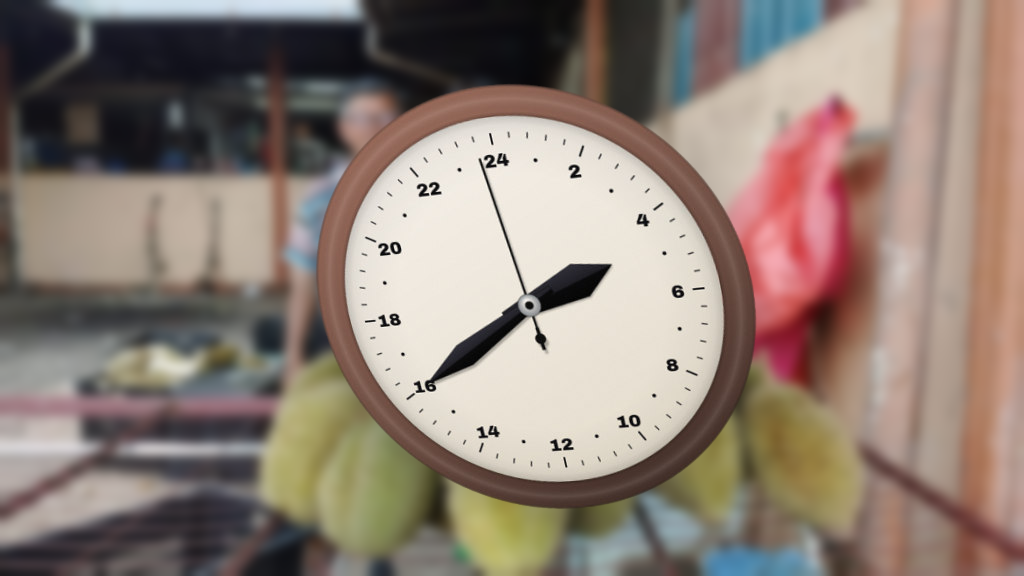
4 h 39 min 59 s
